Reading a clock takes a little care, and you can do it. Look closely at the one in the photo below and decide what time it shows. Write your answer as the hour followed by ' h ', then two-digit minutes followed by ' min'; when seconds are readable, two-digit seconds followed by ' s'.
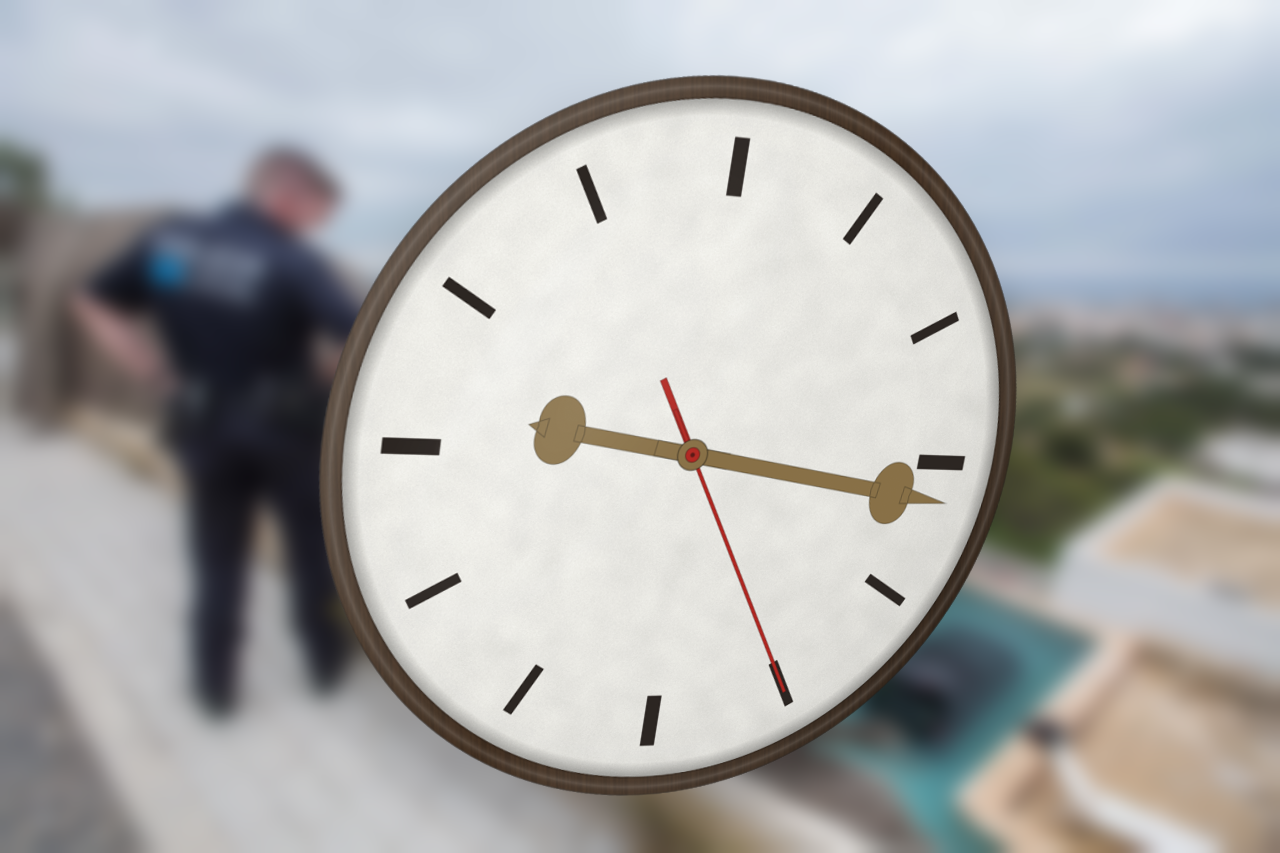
9 h 16 min 25 s
